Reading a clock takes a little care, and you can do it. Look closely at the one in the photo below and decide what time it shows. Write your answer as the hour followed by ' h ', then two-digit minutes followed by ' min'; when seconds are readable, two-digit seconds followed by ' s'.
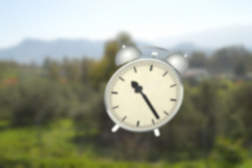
10 h 23 min
